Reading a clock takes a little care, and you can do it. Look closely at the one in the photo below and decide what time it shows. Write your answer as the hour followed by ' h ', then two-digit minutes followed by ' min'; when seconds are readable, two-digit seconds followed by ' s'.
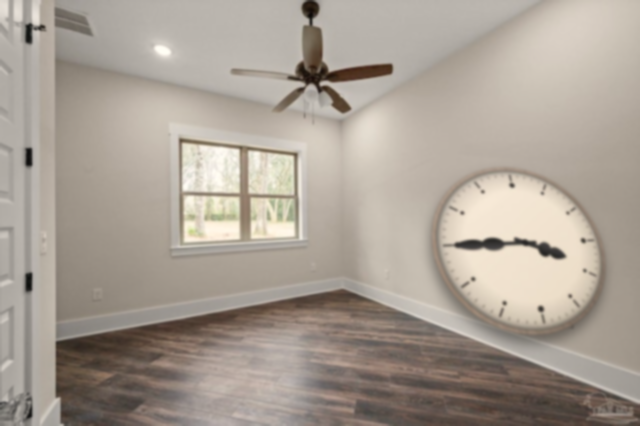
3 h 45 min
